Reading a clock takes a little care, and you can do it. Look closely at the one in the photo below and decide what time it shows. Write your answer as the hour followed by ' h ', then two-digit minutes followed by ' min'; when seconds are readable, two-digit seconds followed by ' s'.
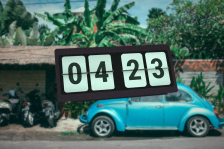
4 h 23 min
